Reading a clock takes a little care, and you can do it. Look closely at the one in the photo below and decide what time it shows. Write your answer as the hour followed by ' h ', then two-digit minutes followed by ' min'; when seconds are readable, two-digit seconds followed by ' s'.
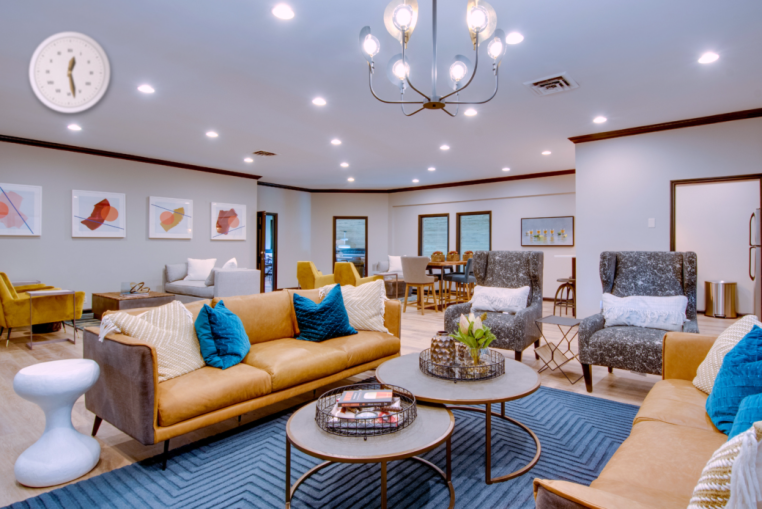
12 h 28 min
